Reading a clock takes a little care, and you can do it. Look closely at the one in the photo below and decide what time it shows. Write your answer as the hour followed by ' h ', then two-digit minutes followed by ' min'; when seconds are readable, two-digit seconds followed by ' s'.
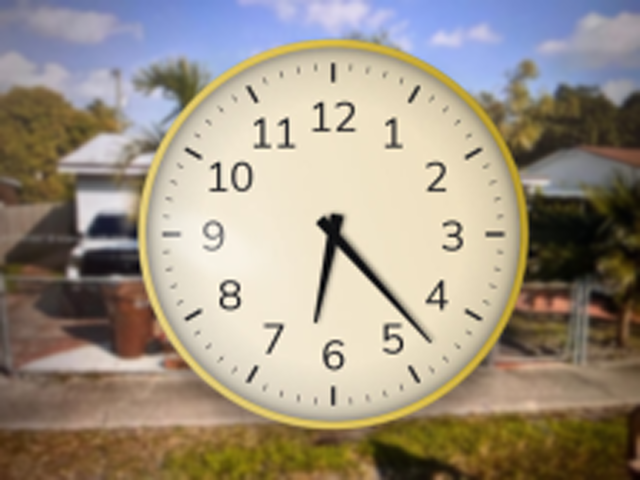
6 h 23 min
